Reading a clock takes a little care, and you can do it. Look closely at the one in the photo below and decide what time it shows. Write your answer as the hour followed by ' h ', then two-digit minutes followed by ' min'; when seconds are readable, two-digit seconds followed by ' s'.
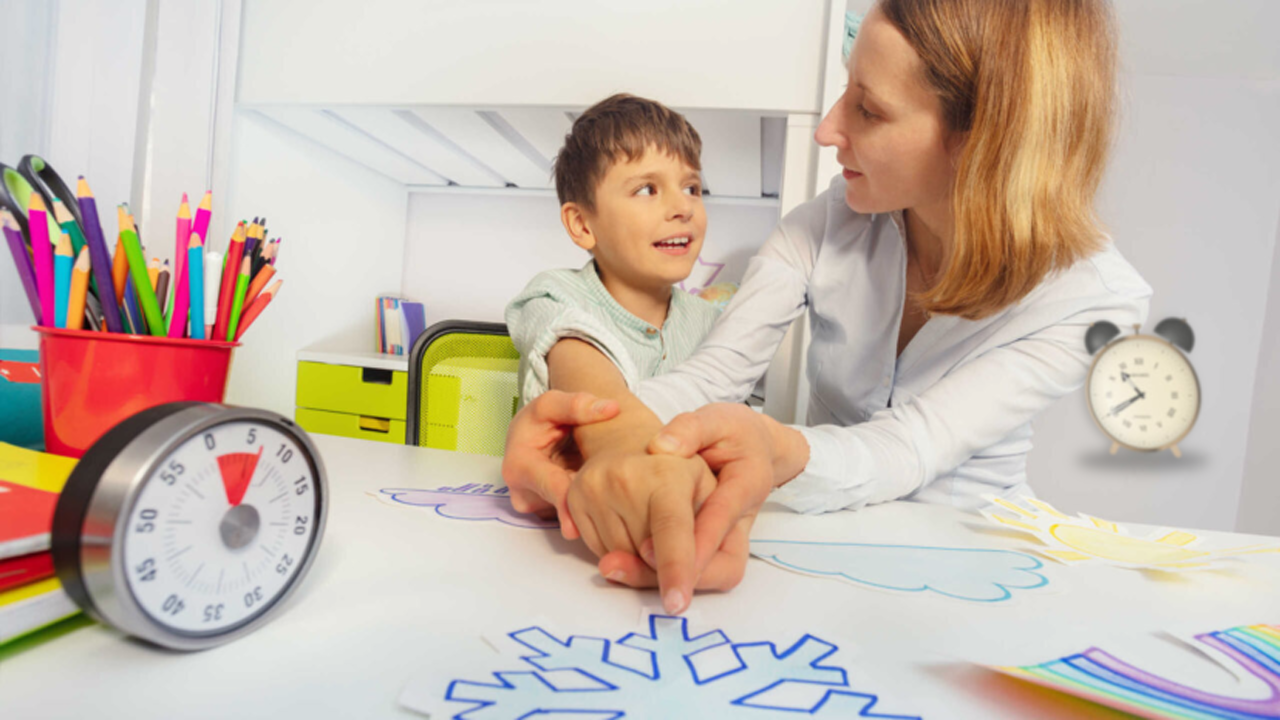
10 h 40 min
